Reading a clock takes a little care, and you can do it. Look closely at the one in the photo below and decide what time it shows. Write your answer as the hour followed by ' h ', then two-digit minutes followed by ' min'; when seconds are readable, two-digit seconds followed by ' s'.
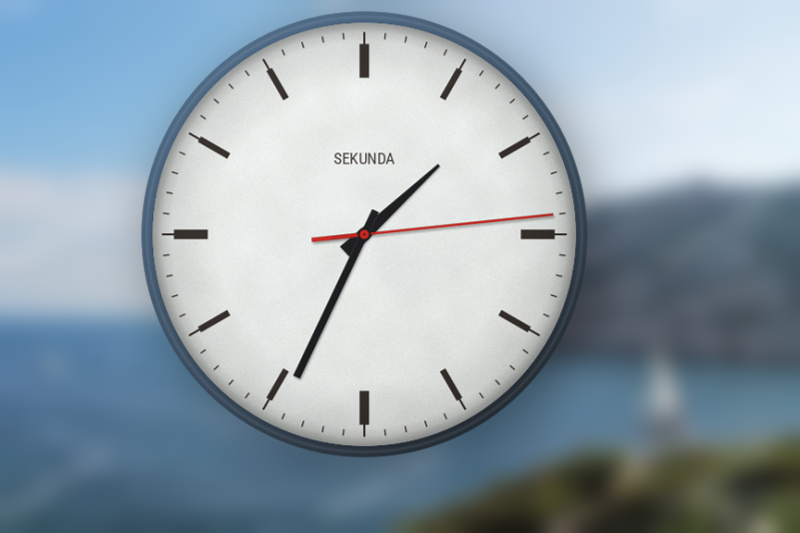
1 h 34 min 14 s
